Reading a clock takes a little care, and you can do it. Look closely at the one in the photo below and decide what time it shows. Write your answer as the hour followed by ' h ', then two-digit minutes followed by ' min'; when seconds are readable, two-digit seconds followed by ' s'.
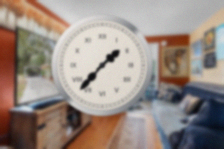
1 h 37 min
